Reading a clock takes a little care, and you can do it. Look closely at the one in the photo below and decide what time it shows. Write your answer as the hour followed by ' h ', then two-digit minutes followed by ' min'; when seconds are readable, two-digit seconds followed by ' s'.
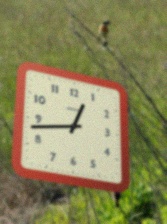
12 h 43 min
